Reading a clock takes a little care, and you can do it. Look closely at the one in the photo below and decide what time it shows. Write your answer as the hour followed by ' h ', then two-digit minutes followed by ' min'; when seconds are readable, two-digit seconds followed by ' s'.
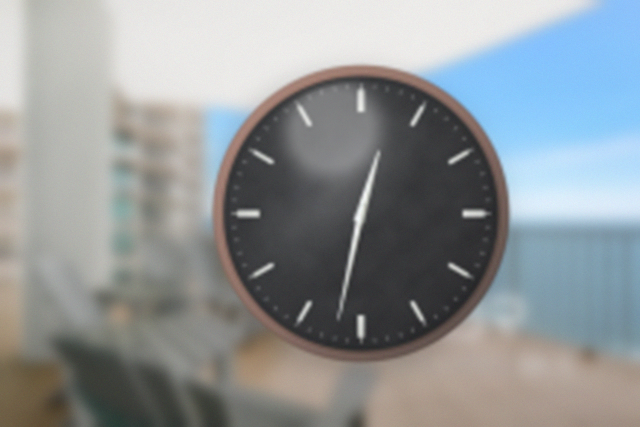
12 h 32 min
